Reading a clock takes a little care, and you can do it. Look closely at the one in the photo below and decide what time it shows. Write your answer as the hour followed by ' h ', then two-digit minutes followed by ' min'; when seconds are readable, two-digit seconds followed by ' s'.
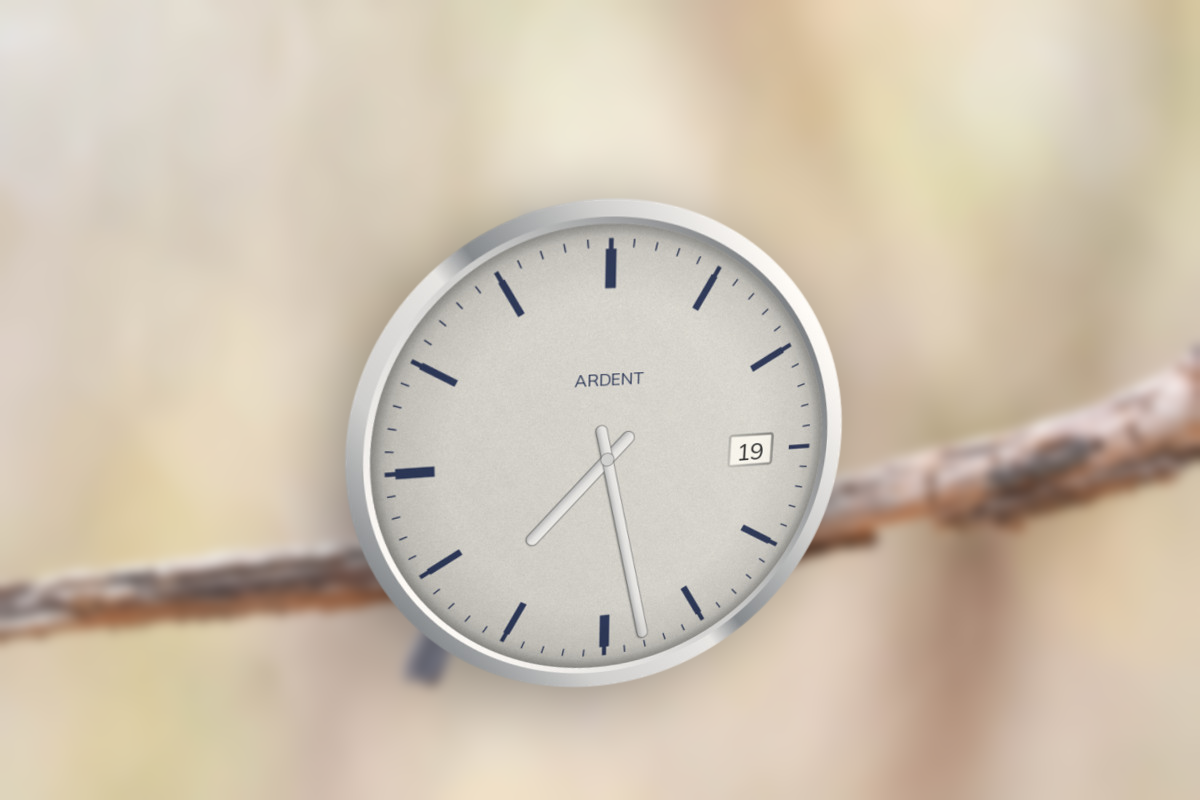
7 h 28 min
